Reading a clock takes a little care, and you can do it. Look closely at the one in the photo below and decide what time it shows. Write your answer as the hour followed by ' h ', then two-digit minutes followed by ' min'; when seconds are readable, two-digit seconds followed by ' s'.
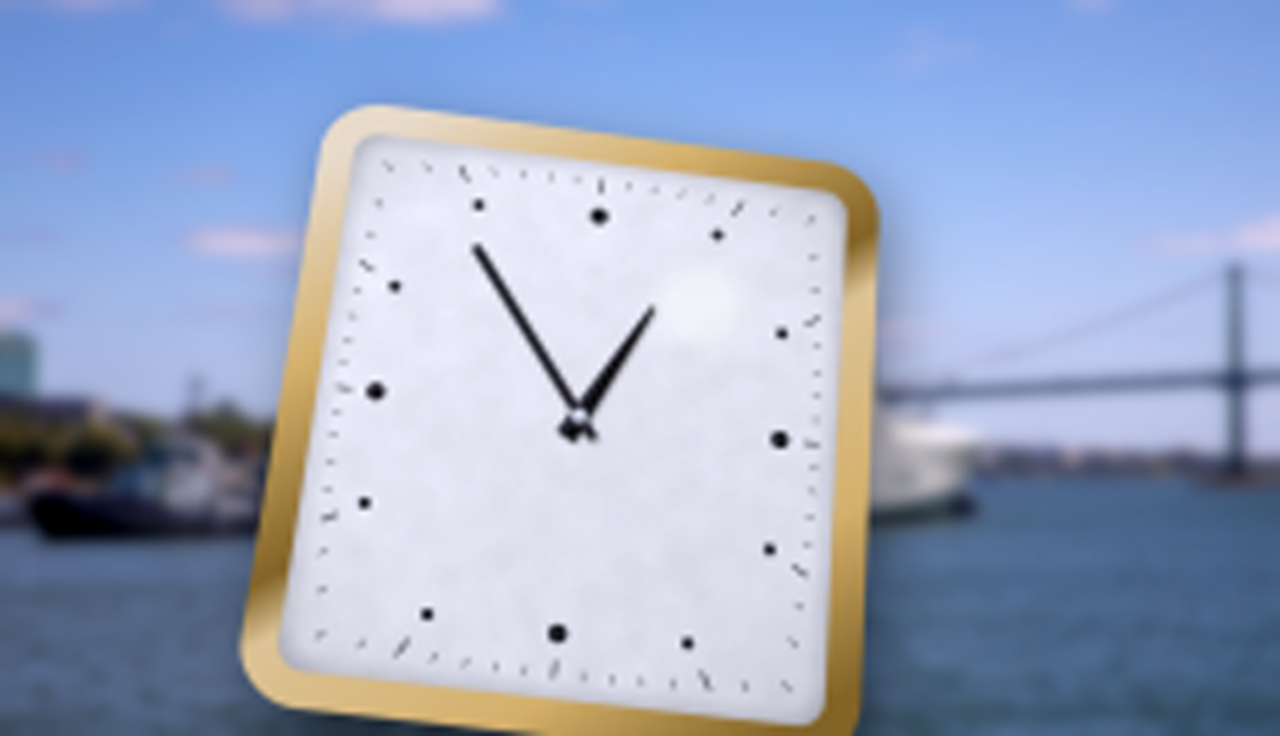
12 h 54 min
